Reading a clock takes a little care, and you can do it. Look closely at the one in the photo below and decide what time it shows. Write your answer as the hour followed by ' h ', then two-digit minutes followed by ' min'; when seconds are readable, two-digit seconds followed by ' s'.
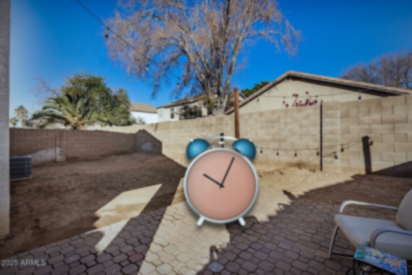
10 h 04 min
